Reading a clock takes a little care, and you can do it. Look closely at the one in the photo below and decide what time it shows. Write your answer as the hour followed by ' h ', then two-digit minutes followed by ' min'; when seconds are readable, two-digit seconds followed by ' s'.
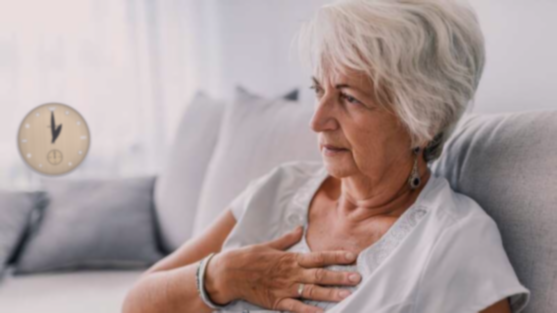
1 h 00 min
